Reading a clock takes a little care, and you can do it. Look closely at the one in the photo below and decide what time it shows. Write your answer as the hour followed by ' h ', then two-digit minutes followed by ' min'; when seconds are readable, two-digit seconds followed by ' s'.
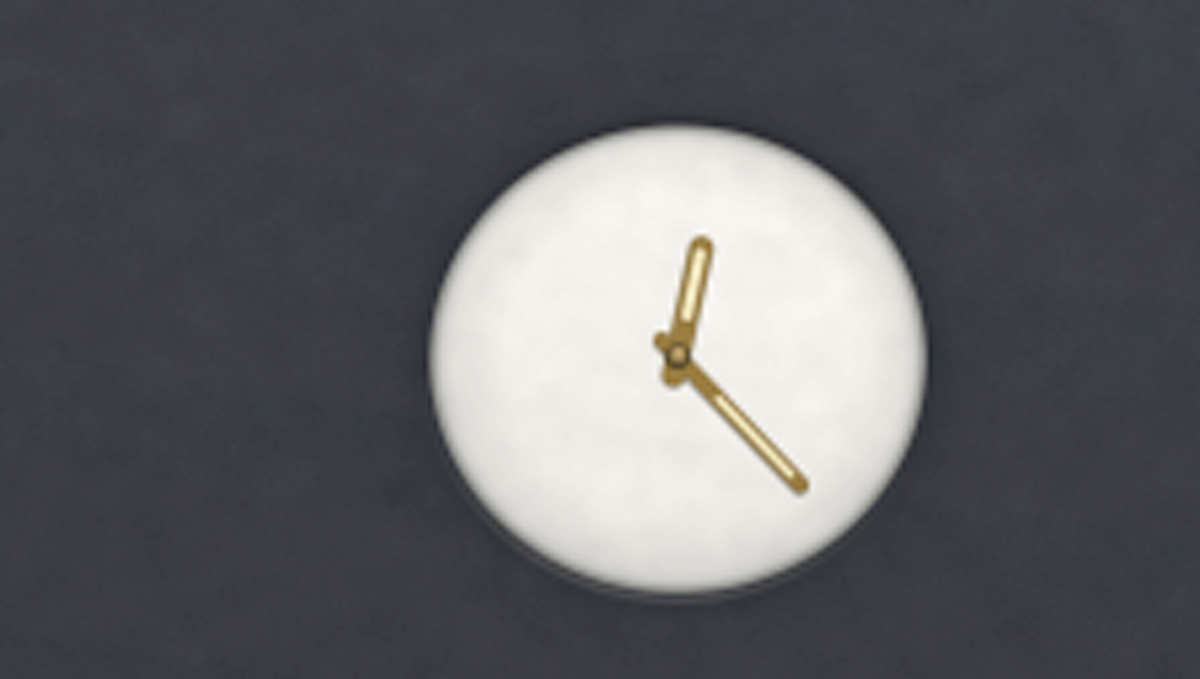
12 h 23 min
